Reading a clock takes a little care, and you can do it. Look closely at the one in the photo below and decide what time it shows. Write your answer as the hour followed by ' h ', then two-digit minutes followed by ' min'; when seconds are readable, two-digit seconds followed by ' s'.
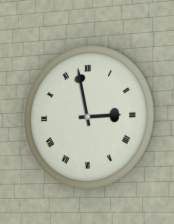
2 h 58 min
